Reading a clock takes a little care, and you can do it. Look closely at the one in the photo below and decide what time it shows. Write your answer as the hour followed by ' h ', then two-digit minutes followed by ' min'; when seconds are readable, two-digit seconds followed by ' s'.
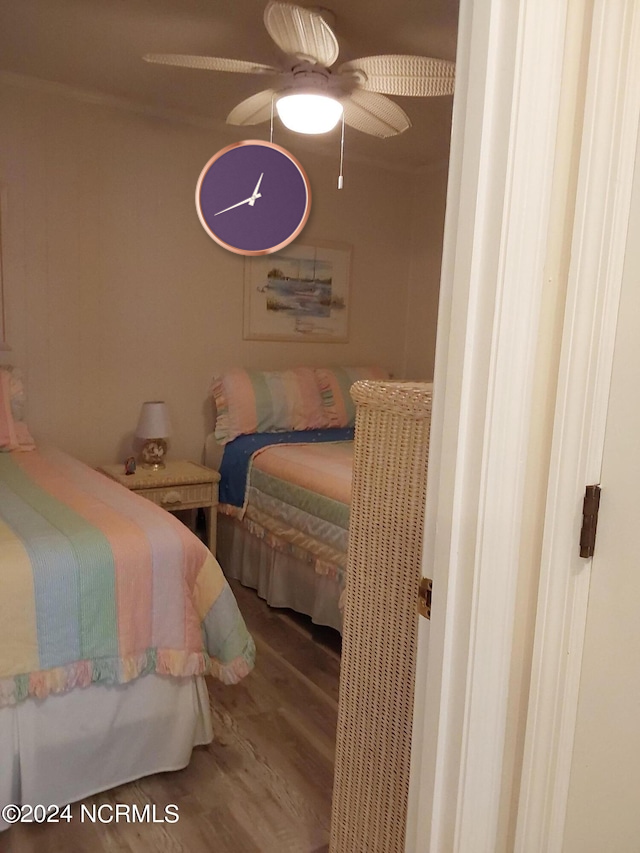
12 h 41 min
